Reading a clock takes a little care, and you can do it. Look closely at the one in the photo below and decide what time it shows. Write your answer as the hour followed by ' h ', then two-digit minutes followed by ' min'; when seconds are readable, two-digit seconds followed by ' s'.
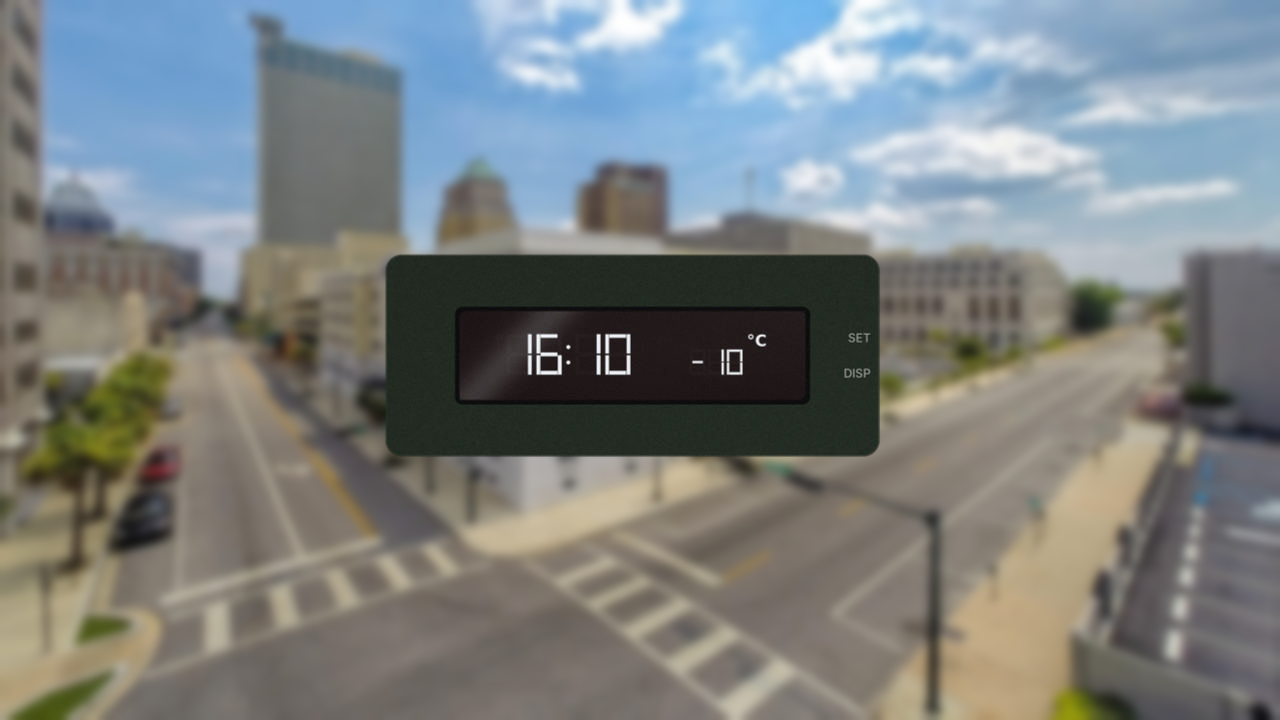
16 h 10 min
